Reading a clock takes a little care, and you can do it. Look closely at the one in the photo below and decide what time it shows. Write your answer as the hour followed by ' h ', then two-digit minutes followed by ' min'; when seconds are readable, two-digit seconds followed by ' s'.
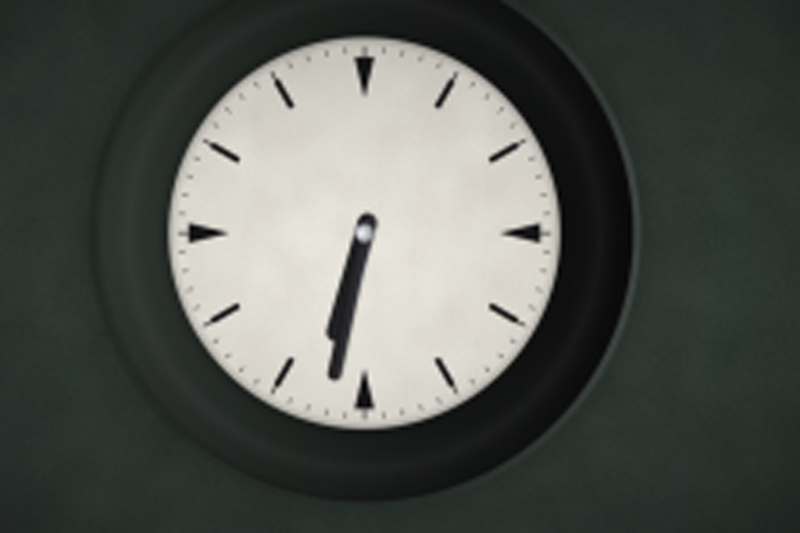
6 h 32 min
